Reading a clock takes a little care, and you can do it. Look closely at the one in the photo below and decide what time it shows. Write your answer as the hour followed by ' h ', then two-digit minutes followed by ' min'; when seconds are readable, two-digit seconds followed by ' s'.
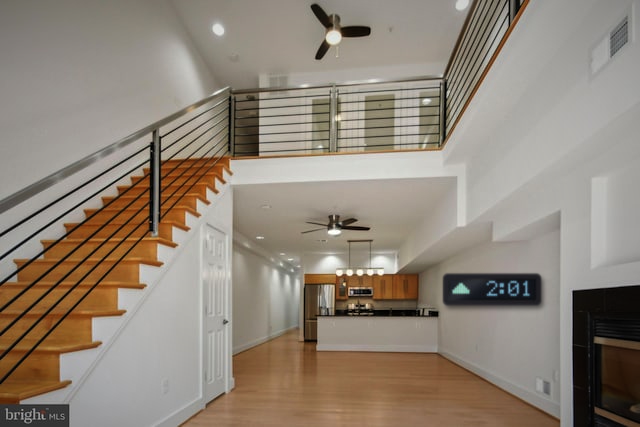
2 h 01 min
